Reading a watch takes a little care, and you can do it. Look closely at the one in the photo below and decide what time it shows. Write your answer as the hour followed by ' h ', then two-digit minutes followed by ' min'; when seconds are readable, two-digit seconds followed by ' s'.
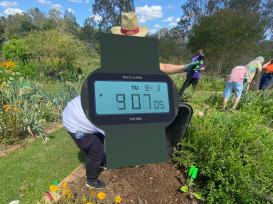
9 h 07 min 05 s
